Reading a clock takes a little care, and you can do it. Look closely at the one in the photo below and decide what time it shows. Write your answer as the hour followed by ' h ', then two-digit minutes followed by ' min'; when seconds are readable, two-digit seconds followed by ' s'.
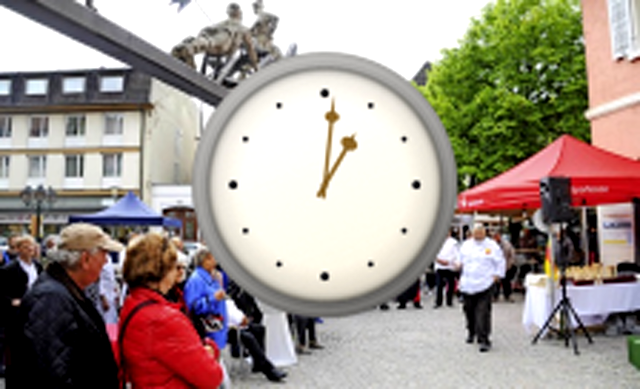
1 h 01 min
